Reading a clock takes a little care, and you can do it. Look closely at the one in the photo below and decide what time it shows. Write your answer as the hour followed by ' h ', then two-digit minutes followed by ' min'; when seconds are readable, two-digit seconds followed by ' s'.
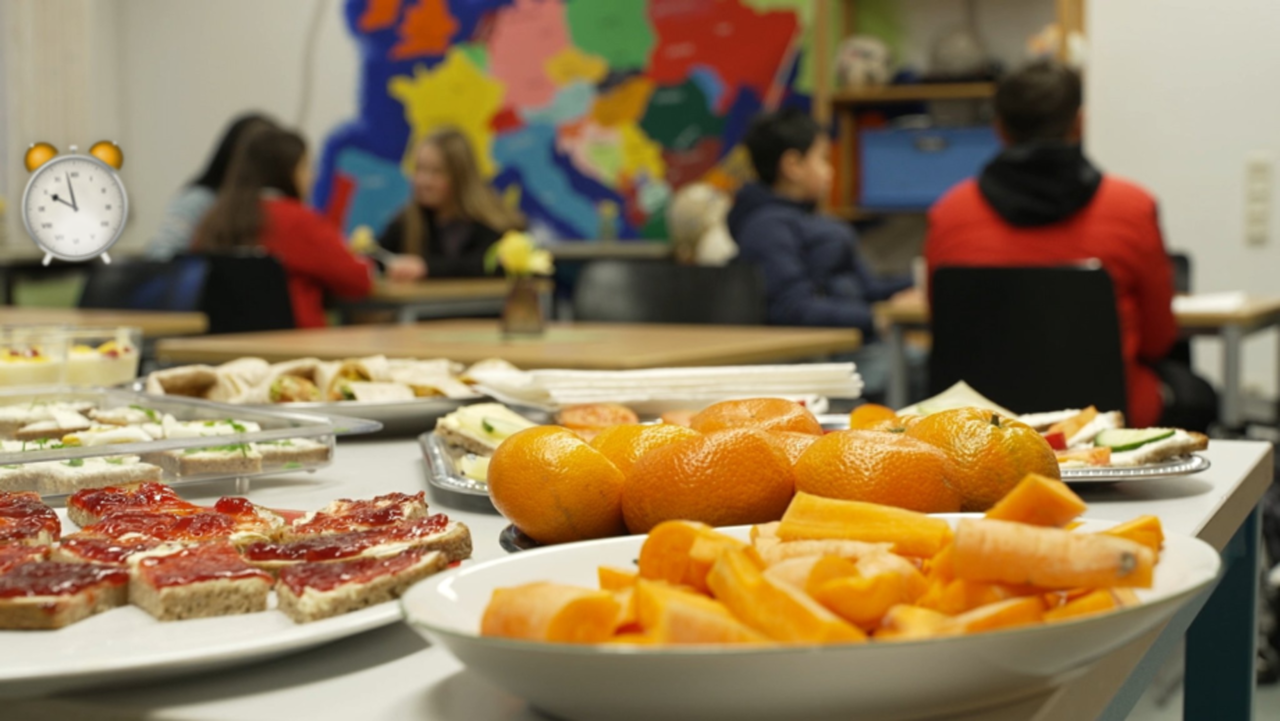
9 h 58 min
